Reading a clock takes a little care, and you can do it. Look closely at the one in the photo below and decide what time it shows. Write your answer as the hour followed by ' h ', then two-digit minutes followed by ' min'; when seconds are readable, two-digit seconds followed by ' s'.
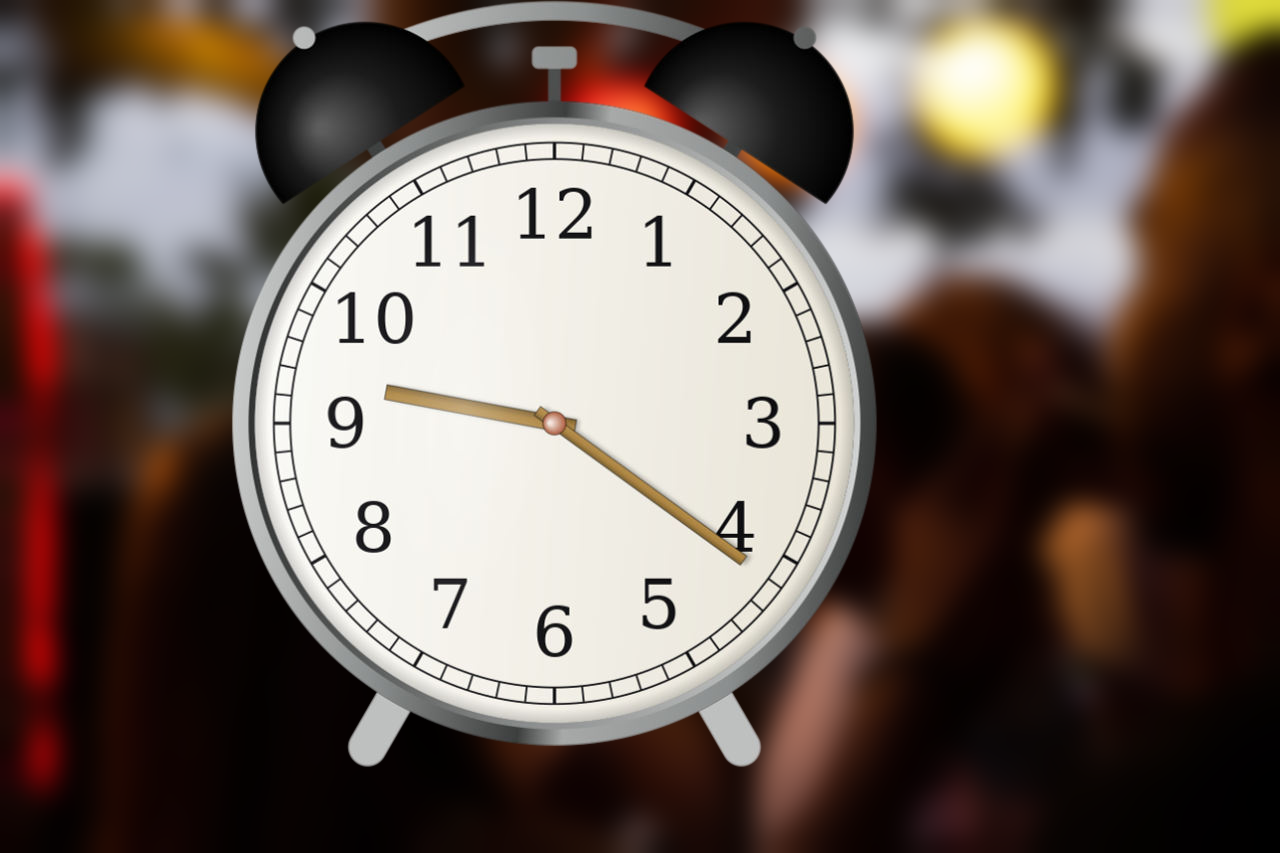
9 h 21 min
